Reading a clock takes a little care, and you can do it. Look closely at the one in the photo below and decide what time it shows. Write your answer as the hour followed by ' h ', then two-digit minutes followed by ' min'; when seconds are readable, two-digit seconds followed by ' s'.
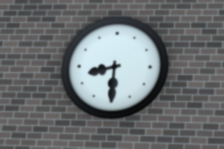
8 h 30 min
